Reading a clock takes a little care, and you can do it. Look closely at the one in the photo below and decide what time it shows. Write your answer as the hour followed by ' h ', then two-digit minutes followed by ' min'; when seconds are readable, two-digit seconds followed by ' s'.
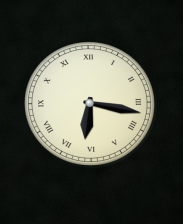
6 h 17 min
